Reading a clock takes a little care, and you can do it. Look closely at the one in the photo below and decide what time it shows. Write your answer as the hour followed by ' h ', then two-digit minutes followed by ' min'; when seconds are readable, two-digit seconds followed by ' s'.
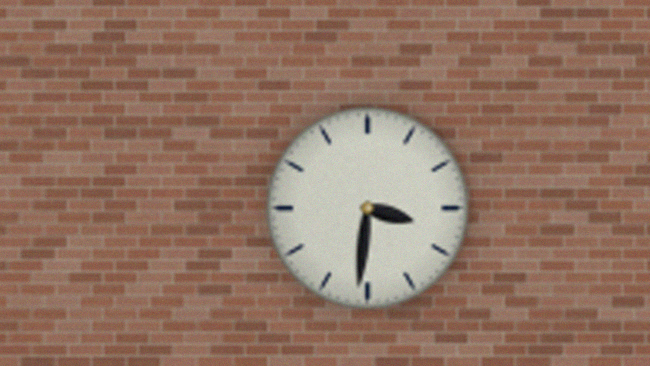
3 h 31 min
